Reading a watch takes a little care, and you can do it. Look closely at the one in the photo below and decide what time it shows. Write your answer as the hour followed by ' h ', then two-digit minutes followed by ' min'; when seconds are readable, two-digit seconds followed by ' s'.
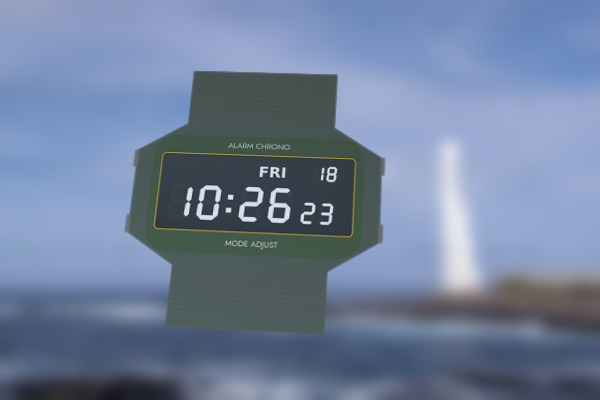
10 h 26 min 23 s
